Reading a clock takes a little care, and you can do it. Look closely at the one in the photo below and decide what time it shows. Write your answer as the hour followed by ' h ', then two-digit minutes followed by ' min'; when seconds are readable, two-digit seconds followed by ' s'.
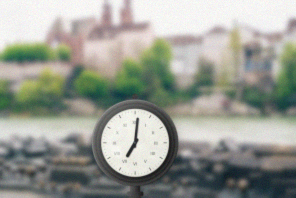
7 h 01 min
